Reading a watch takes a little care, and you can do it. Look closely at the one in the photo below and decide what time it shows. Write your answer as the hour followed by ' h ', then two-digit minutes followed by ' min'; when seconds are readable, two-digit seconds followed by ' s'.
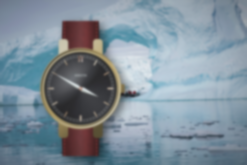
3 h 50 min
